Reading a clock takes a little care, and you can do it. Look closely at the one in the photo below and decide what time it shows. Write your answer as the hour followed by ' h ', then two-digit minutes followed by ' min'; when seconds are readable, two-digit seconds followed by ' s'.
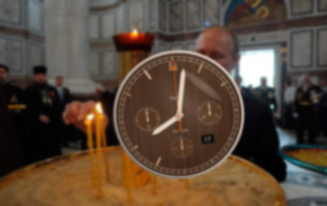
8 h 02 min
